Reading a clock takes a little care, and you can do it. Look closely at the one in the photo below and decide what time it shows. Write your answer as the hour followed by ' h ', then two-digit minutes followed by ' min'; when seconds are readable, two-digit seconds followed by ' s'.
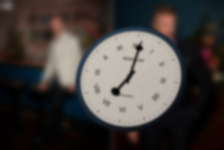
7 h 01 min
